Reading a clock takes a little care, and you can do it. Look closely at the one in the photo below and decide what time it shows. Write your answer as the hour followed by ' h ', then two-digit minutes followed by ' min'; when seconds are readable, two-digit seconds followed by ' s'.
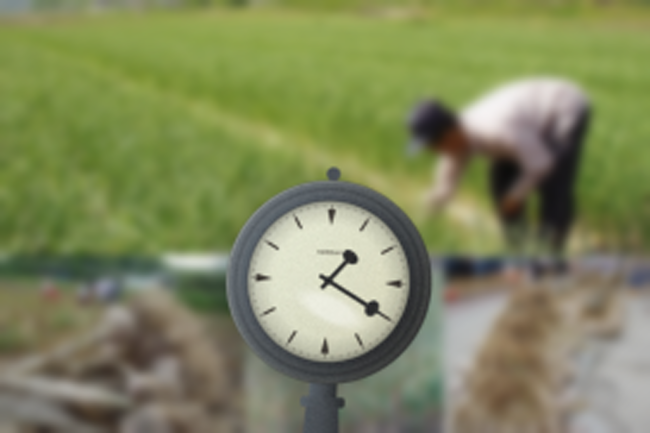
1 h 20 min
